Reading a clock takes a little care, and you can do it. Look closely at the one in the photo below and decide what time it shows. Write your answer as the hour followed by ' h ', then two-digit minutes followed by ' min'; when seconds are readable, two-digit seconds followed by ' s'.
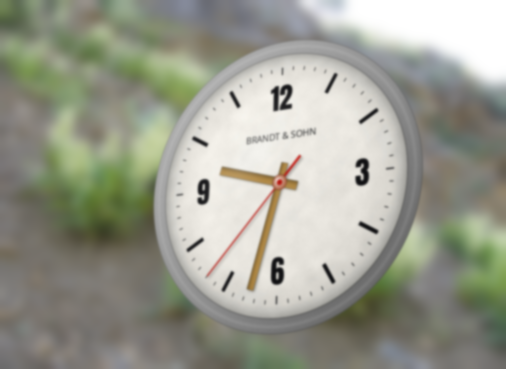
9 h 32 min 37 s
